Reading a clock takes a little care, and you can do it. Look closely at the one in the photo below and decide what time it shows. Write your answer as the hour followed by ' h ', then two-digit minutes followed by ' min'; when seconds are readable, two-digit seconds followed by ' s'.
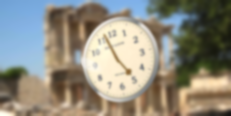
4 h 57 min
